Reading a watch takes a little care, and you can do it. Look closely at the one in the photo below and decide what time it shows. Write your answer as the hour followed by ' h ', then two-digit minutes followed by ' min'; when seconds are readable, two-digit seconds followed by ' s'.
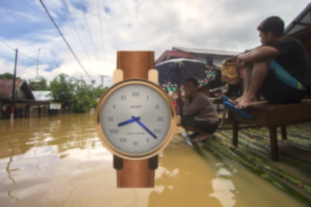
8 h 22 min
